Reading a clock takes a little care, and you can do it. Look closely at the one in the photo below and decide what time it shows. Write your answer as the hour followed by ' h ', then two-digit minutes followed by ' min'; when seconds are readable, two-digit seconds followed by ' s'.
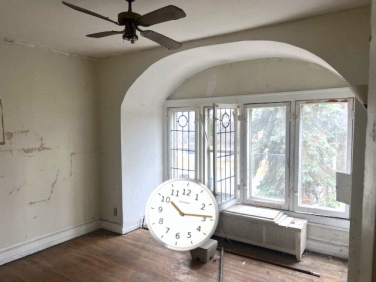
10 h 14 min
